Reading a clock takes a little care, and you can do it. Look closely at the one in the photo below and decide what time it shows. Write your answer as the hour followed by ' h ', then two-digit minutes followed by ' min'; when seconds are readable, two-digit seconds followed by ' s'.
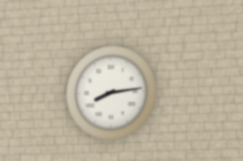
8 h 14 min
